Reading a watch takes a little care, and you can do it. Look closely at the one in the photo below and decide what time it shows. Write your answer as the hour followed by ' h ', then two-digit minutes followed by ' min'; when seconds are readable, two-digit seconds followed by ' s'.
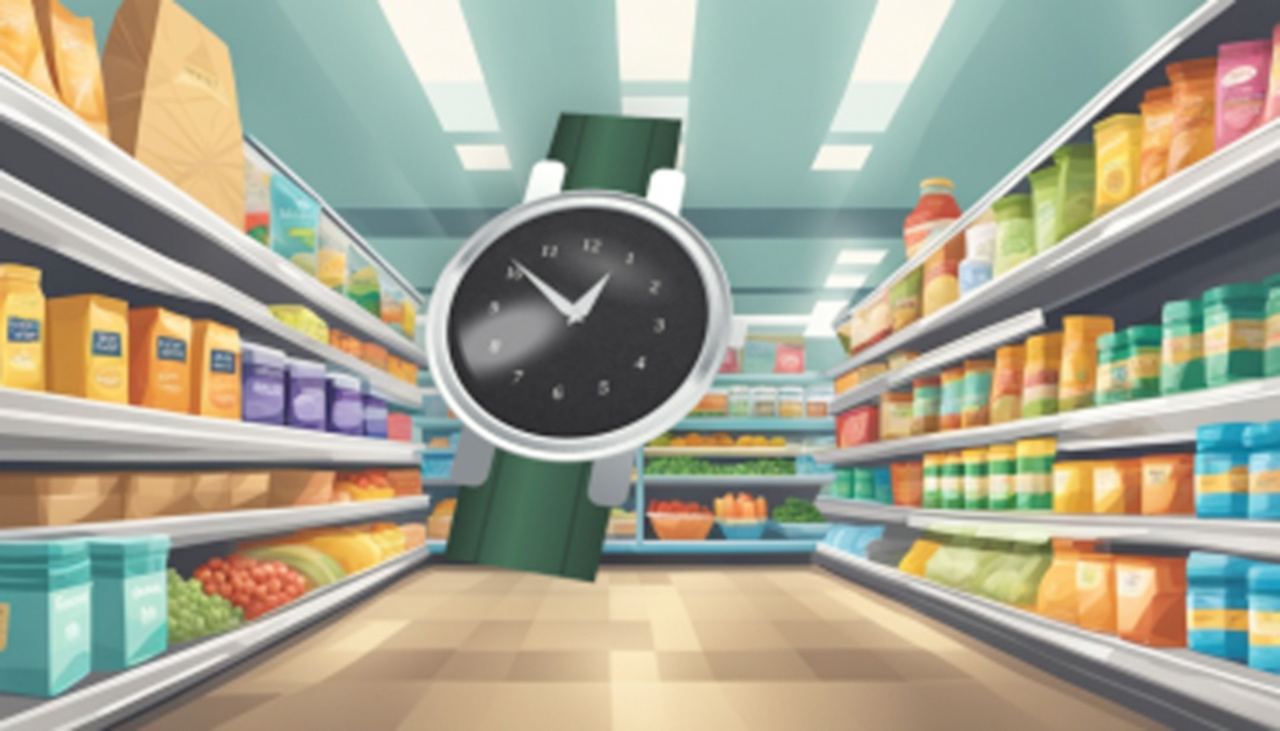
12 h 51 min
